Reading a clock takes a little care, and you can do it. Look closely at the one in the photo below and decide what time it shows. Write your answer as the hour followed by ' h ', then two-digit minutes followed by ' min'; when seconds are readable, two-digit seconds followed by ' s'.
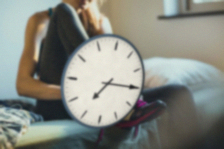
7 h 15 min
